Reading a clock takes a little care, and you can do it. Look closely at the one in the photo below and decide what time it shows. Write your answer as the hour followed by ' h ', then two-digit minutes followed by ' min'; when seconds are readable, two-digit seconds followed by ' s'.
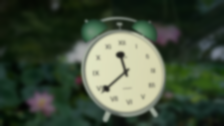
11 h 39 min
